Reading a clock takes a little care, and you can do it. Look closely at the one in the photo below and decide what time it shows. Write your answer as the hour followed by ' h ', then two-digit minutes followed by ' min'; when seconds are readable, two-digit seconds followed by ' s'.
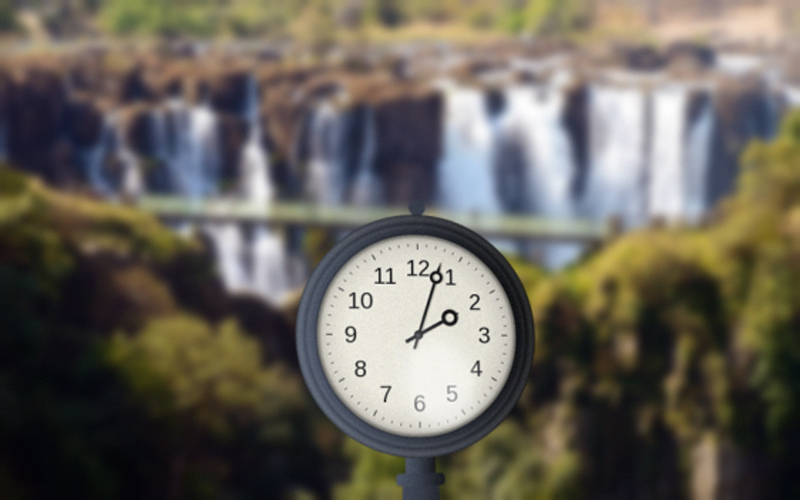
2 h 03 min
